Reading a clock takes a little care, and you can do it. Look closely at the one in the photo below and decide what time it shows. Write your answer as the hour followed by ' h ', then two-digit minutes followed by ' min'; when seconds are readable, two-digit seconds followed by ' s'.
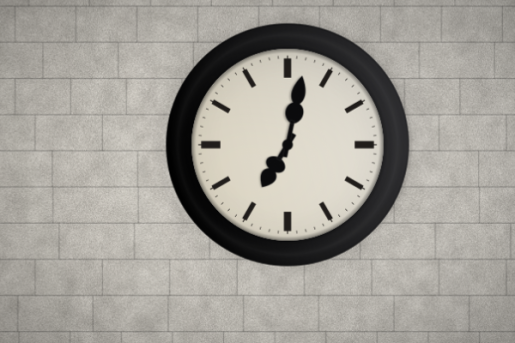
7 h 02 min
